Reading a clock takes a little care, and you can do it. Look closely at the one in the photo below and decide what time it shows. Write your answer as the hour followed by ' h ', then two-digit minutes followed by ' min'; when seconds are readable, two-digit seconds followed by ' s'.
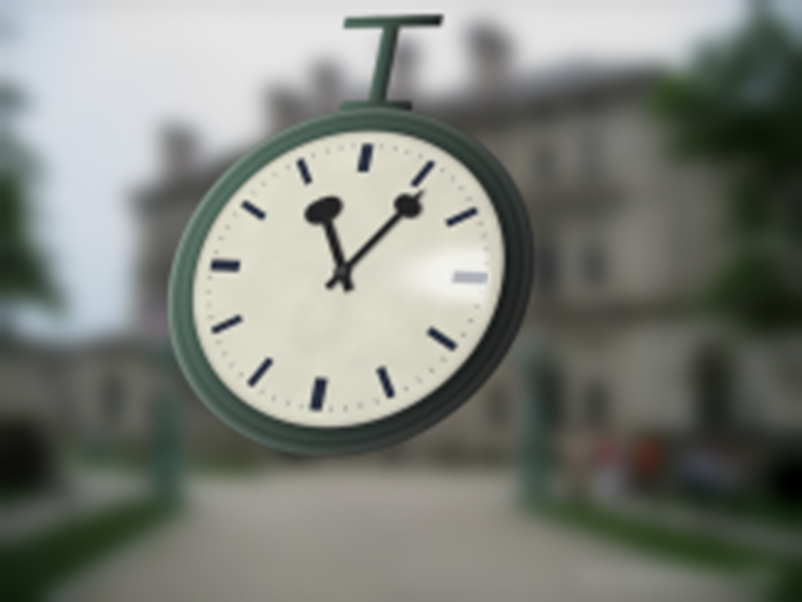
11 h 06 min
